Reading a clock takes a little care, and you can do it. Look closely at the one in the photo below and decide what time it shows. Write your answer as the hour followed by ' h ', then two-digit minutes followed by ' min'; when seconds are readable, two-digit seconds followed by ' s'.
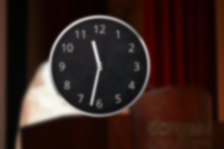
11 h 32 min
